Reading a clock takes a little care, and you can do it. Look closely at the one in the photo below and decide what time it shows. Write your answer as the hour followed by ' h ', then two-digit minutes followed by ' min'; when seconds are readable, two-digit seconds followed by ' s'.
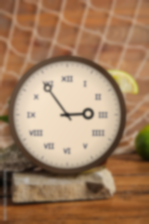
2 h 54 min
